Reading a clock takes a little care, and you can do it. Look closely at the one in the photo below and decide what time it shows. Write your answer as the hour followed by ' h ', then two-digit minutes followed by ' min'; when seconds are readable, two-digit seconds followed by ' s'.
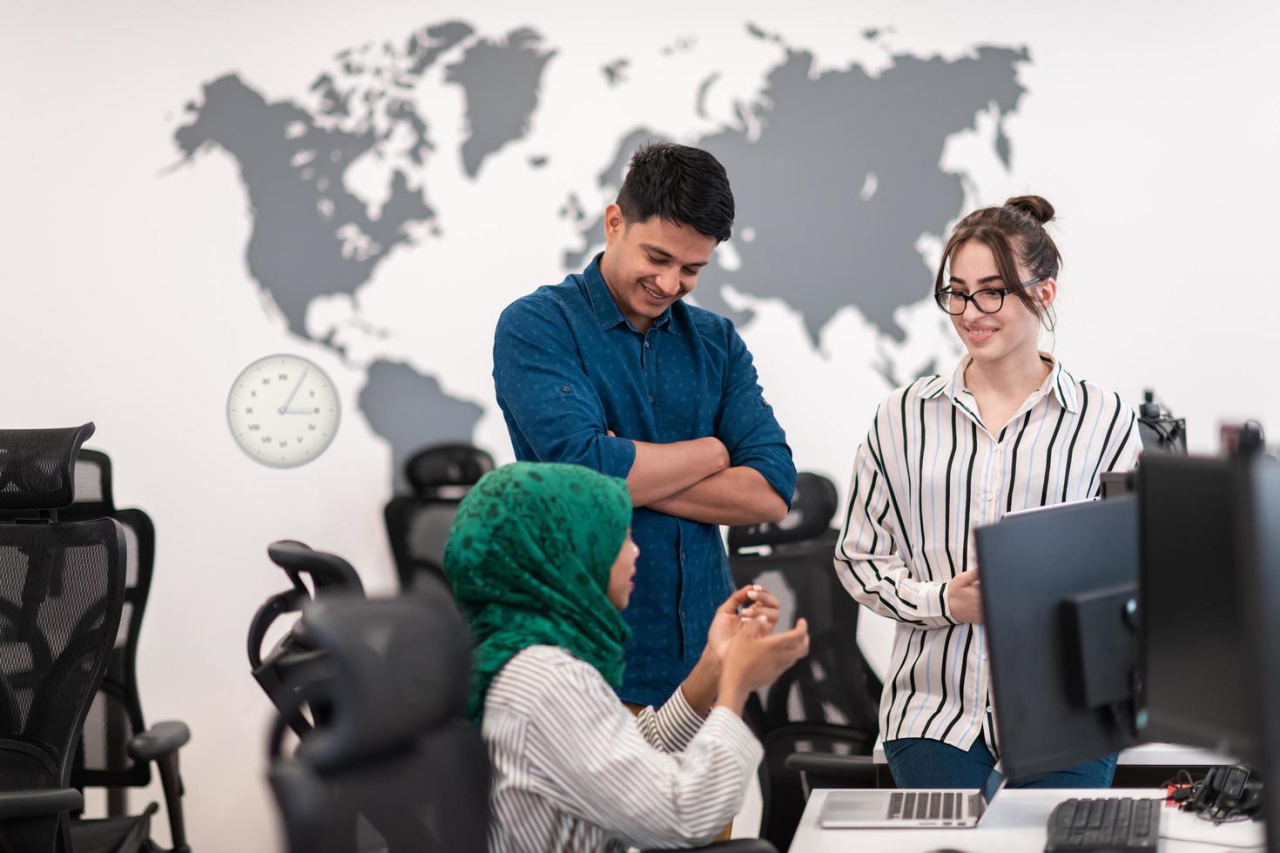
3 h 05 min
